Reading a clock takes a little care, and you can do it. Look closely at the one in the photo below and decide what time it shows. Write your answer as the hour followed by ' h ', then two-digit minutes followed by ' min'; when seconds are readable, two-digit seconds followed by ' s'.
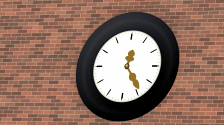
12 h 24 min
